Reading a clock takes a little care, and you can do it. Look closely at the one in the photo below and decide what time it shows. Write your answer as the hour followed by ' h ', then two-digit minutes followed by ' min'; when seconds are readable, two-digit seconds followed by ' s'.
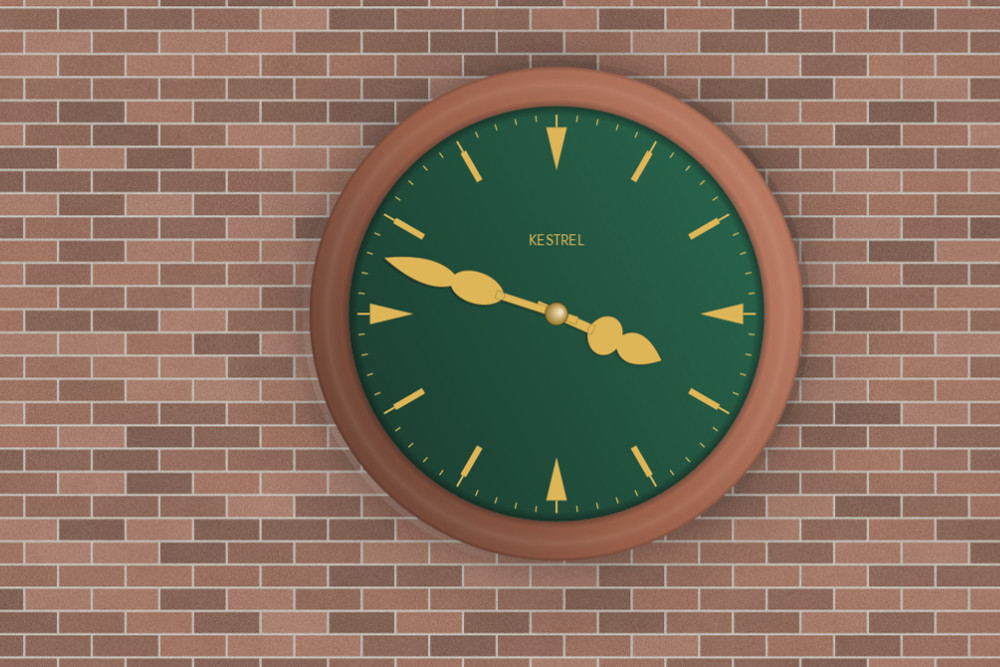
3 h 48 min
